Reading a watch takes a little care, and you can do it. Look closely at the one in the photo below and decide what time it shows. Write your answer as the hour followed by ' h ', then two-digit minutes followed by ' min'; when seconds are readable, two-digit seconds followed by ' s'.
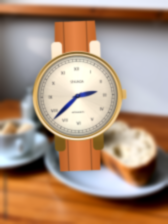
2 h 38 min
